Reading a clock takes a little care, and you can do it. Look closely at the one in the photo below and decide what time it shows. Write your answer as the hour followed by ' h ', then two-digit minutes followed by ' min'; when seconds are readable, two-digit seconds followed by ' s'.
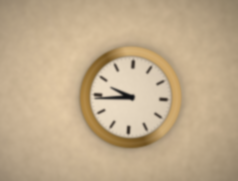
9 h 44 min
